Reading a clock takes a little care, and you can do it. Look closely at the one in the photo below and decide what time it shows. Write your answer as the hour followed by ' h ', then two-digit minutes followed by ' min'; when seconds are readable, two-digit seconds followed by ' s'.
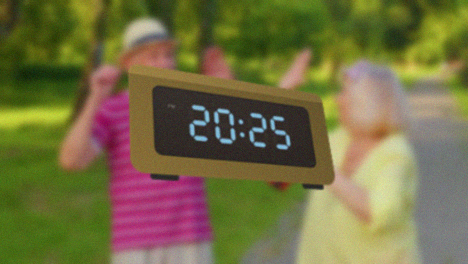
20 h 25 min
